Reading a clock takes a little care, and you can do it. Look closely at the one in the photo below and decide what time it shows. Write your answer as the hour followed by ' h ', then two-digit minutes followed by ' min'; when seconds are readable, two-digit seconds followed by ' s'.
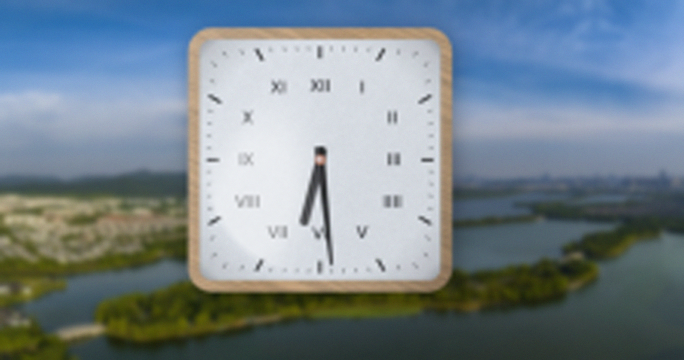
6 h 29 min
